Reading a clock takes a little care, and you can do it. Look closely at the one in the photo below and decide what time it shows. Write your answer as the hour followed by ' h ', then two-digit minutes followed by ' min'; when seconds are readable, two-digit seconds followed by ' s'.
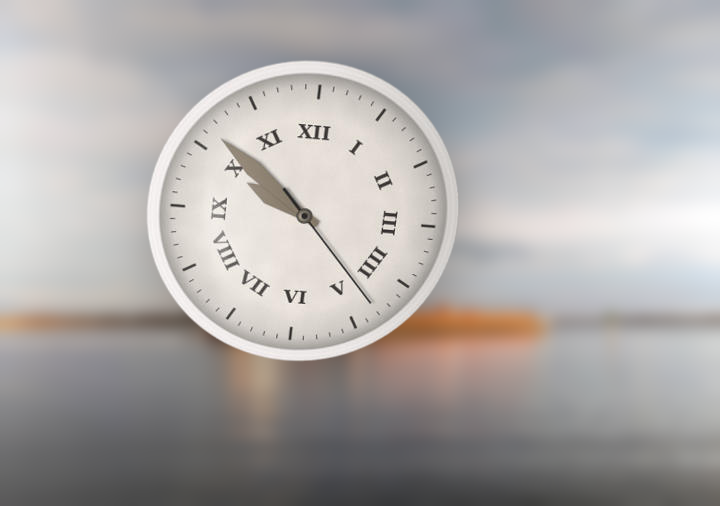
9 h 51 min 23 s
